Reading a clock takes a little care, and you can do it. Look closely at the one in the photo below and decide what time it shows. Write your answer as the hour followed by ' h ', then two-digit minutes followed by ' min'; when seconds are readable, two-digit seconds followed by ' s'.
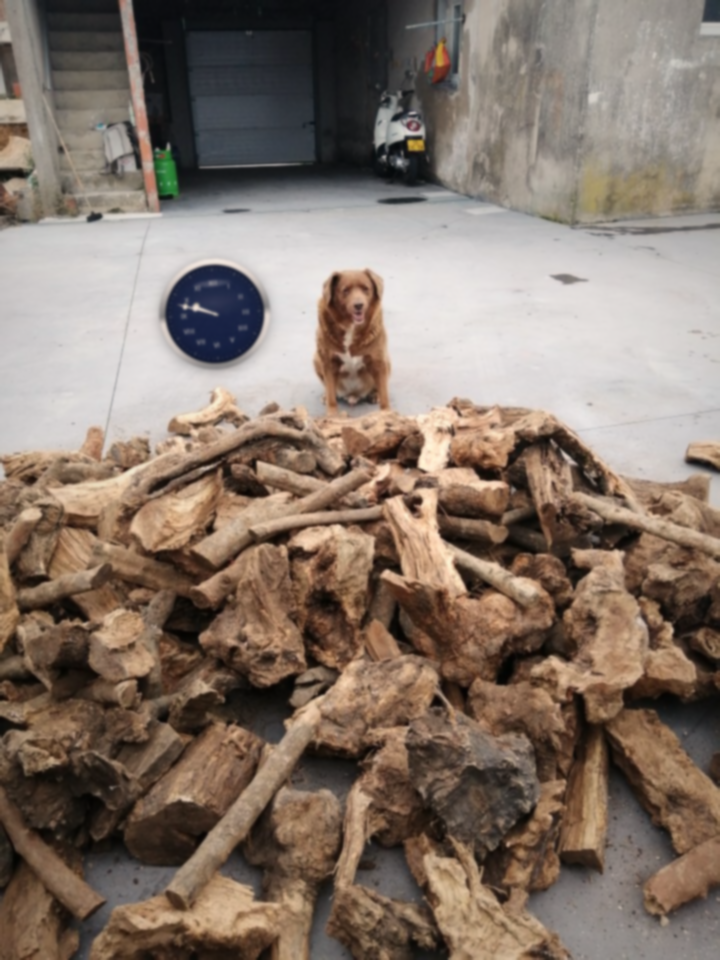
9 h 48 min
